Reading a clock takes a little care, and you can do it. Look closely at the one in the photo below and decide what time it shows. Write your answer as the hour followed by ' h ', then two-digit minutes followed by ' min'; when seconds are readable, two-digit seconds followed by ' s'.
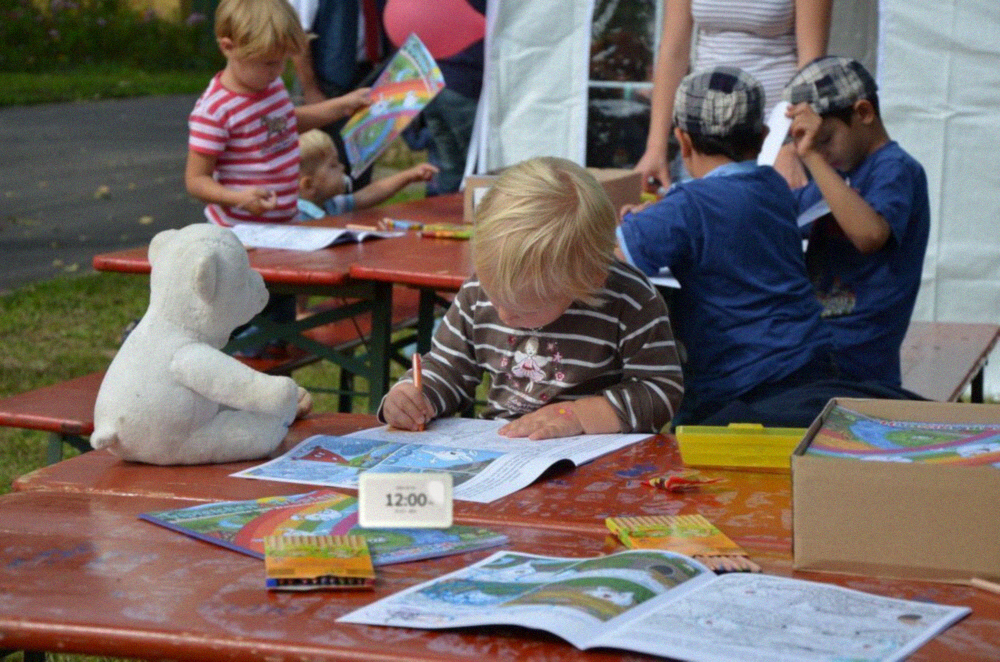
12 h 00 min
